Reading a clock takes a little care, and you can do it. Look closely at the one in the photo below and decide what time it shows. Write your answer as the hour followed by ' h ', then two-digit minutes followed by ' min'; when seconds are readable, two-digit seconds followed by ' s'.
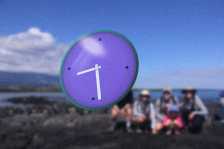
8 h 28 min
